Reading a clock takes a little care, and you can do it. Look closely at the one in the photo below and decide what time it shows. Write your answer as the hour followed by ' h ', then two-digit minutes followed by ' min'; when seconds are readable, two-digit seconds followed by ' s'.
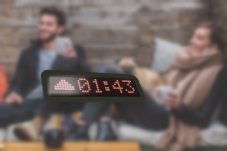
1 h 43 min
